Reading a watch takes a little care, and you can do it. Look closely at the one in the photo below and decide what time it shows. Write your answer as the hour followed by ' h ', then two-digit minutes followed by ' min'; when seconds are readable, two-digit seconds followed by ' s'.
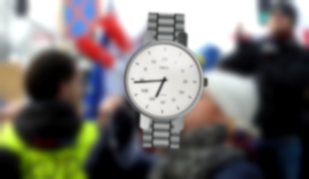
6 h 44 min
